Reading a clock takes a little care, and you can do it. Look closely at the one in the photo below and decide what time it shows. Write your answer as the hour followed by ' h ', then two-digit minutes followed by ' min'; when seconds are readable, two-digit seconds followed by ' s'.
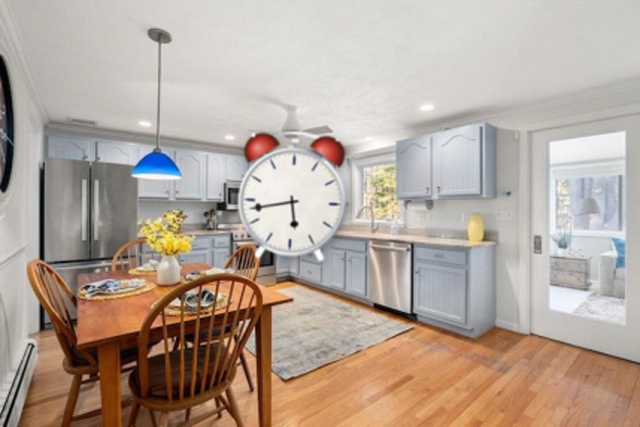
5 h 43 min
